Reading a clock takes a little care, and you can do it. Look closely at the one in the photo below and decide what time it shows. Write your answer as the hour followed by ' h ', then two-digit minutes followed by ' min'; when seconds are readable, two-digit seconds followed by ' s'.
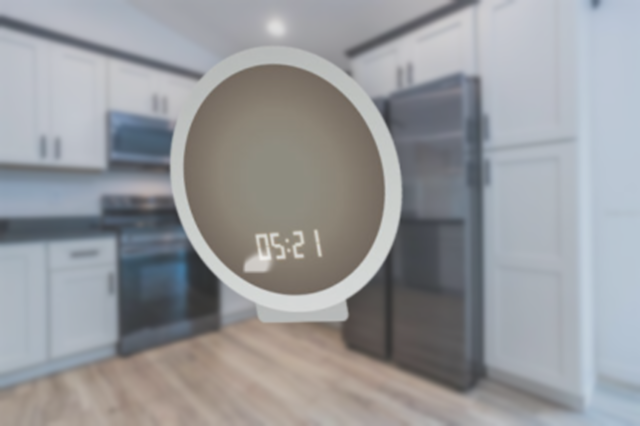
5 h 21 min
